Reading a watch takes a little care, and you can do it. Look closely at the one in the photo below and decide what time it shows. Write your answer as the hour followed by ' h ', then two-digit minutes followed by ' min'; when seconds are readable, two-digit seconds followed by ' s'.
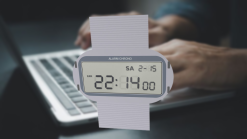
22 h 14 min 00 s
